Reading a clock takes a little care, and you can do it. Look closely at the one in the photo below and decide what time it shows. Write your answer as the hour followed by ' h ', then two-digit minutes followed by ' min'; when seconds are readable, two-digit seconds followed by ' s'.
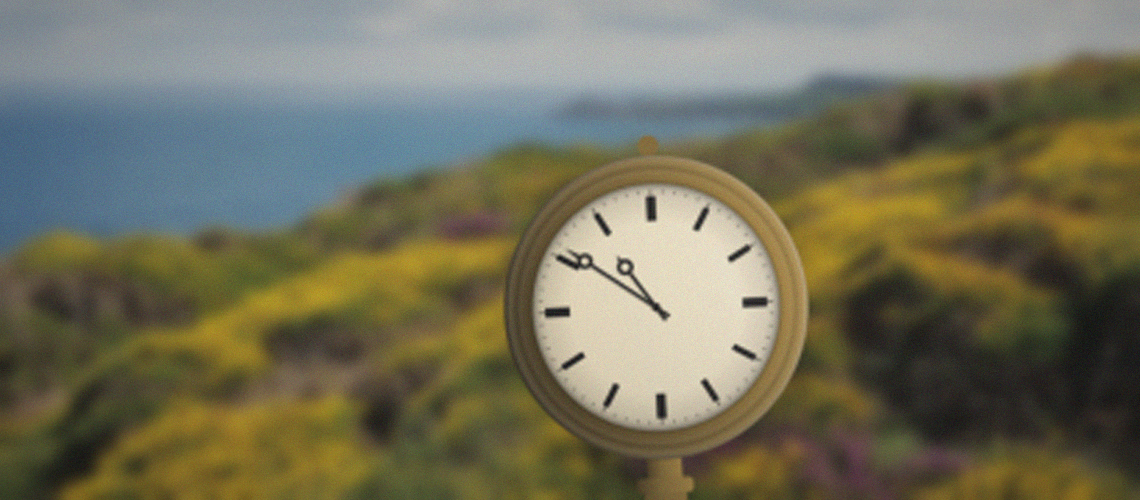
10 h 51 min
